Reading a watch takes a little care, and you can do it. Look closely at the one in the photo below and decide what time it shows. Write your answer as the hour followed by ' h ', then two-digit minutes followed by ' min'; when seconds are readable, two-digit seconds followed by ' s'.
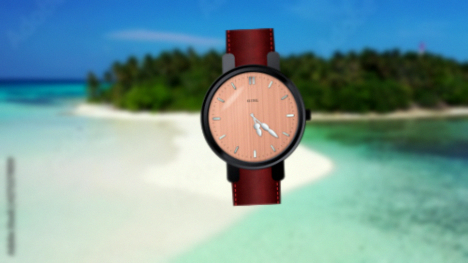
5 h 22 min
